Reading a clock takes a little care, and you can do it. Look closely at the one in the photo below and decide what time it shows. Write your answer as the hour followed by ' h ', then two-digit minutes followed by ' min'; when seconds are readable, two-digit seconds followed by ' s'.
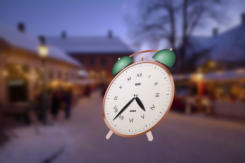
4 h 37 min
